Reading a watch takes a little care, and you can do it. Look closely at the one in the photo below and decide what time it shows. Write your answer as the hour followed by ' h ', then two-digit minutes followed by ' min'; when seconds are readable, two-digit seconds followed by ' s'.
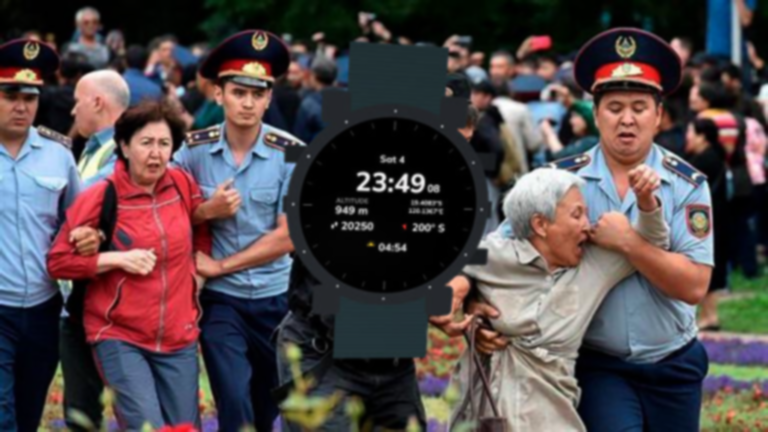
23 h 49 min
